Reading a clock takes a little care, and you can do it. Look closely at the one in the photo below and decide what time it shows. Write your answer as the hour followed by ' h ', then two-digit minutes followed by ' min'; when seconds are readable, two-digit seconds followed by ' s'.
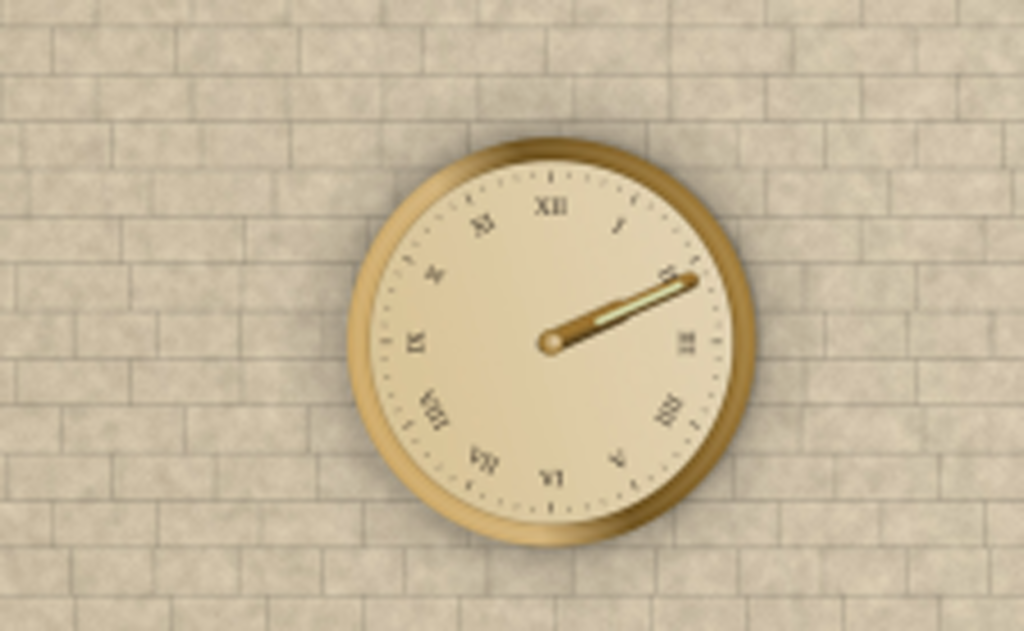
2 h 11 min
